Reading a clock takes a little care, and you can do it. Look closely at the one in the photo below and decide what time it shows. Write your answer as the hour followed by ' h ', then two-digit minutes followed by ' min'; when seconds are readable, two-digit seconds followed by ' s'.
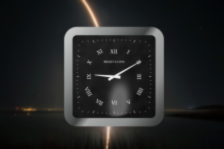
9 h 10 min
